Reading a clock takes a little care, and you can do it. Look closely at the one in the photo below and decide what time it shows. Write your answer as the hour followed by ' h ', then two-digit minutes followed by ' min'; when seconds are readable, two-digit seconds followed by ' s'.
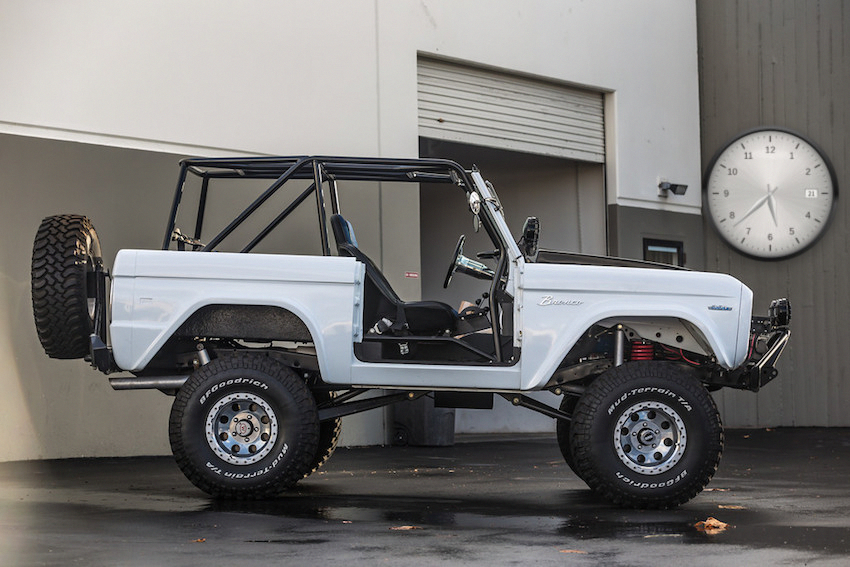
5 h 38 min
